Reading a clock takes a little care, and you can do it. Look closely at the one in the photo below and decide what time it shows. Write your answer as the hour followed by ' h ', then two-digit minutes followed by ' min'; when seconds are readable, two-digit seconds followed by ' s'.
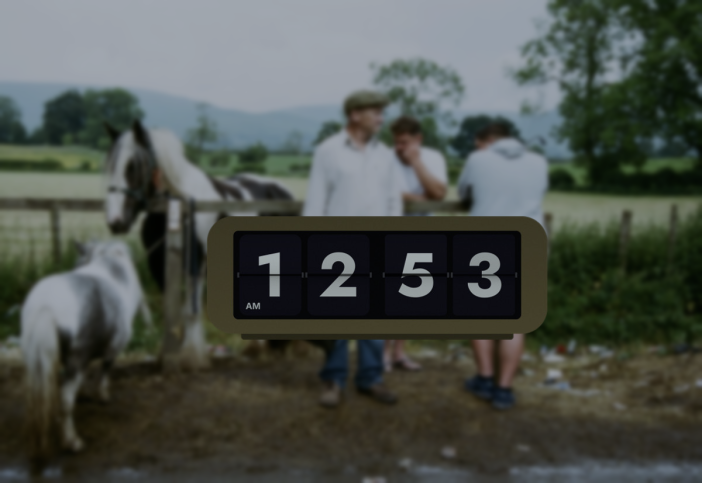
12 h 53 min
